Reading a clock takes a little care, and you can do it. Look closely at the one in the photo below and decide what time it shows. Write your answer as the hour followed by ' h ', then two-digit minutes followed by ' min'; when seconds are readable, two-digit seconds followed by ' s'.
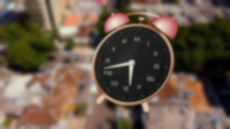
5 h 42 min
